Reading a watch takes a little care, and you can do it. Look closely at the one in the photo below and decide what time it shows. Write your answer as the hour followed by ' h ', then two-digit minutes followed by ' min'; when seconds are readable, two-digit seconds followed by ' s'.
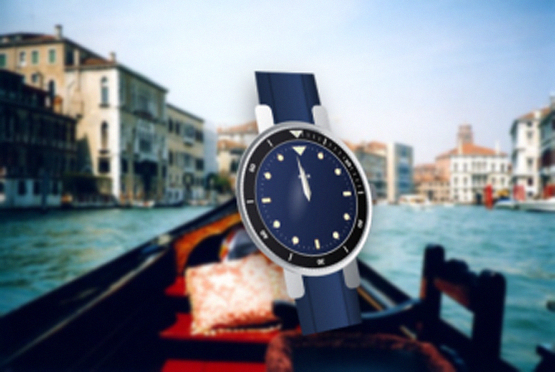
11 h 59 min
